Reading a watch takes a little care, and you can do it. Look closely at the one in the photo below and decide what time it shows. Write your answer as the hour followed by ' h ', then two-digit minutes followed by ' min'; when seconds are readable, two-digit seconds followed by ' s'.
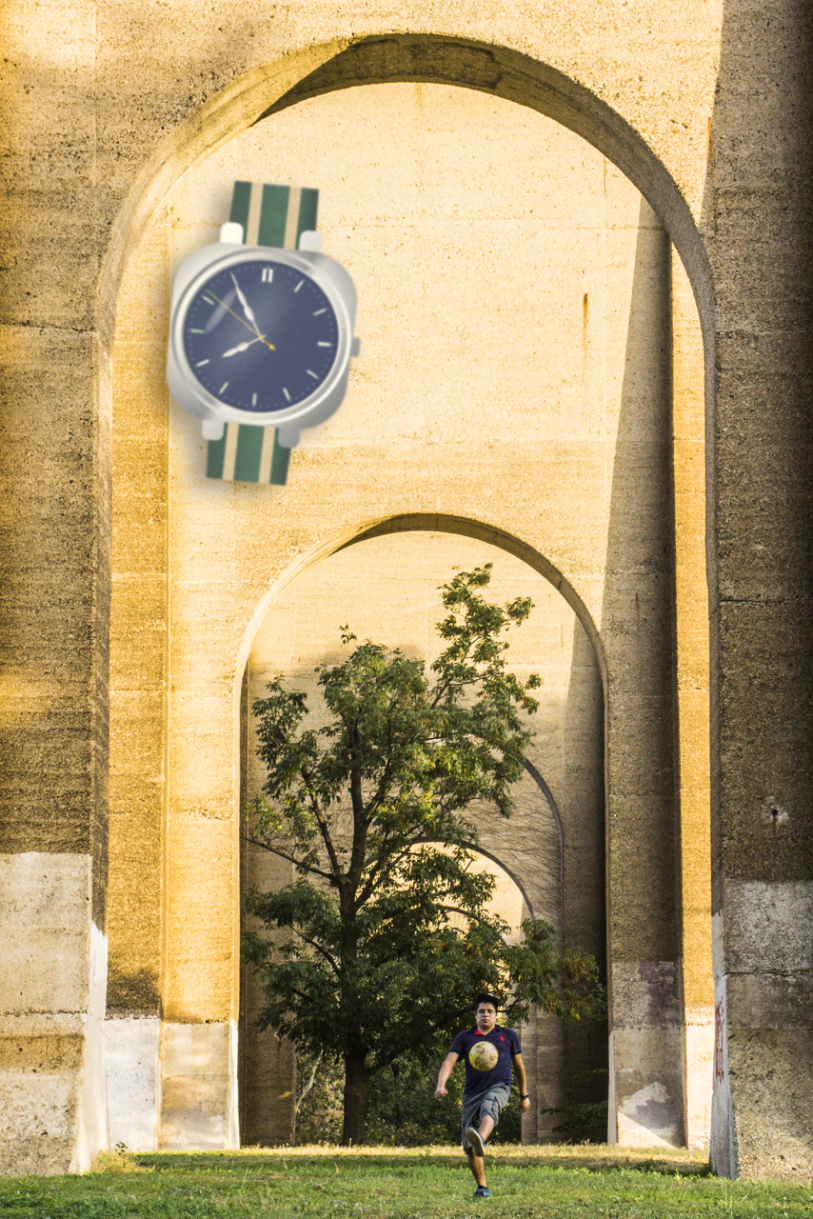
7 h 54 min 51 s
